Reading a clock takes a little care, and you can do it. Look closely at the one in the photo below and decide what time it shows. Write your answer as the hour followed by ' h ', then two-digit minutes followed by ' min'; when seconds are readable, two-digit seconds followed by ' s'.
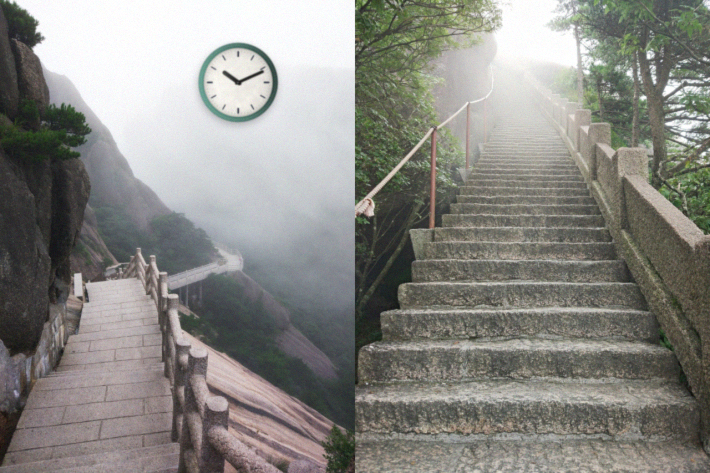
10 h 11 min
